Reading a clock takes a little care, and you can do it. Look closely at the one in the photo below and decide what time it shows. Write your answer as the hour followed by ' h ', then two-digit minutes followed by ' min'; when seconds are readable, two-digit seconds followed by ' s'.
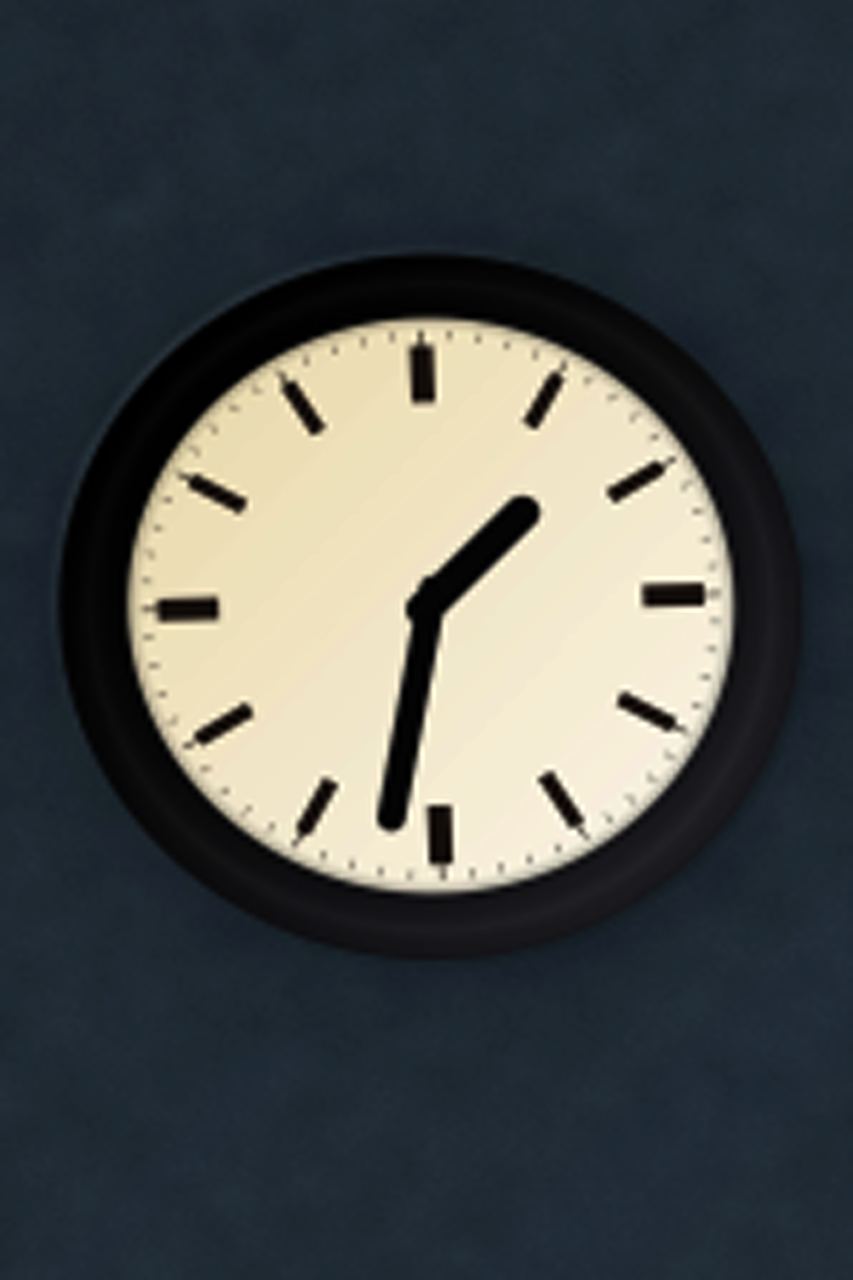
1 h 32 min
